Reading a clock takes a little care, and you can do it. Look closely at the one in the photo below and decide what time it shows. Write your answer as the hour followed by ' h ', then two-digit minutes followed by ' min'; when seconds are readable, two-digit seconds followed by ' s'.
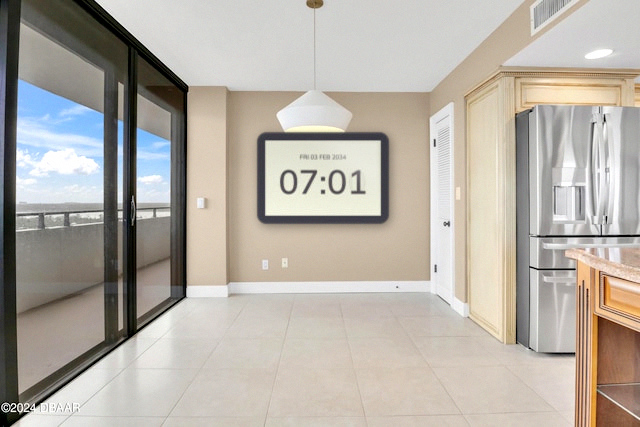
7 h 01 min
